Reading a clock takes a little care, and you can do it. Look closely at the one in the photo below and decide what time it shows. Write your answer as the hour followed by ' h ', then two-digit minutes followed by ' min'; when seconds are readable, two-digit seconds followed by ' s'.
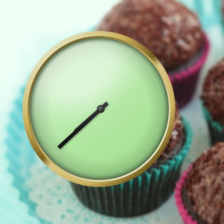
7 h 38 min
